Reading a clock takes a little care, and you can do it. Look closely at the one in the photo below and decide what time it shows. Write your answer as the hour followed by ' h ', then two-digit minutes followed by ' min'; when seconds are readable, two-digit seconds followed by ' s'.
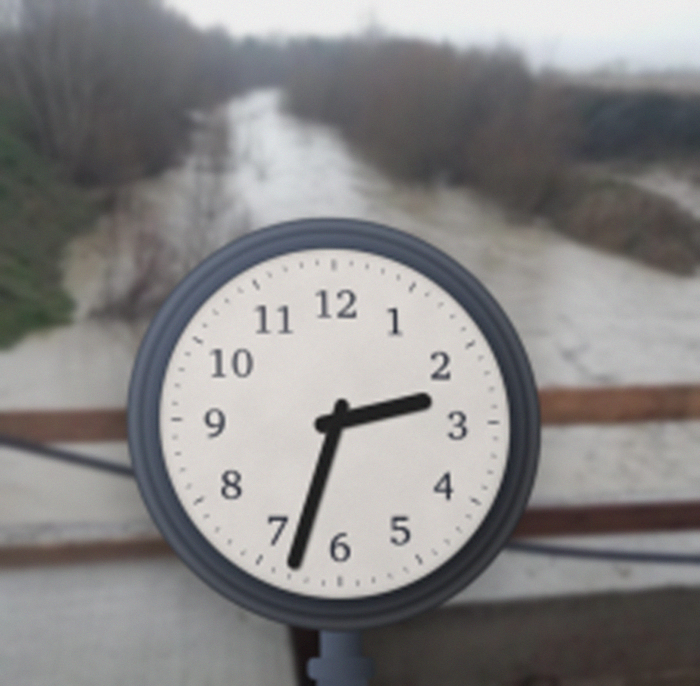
2 h 33 min
